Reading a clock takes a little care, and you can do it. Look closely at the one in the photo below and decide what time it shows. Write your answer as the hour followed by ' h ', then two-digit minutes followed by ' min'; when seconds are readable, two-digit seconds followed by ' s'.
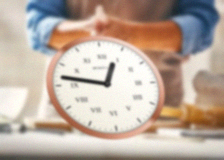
12 h 47 min
